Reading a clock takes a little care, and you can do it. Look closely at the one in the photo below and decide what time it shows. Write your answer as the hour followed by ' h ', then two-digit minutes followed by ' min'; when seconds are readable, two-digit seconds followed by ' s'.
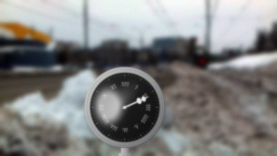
2 h 11 min
